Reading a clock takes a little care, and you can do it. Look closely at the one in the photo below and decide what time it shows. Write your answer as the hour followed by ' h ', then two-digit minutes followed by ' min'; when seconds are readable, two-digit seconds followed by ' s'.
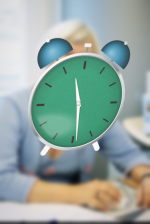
11 h 29 min
